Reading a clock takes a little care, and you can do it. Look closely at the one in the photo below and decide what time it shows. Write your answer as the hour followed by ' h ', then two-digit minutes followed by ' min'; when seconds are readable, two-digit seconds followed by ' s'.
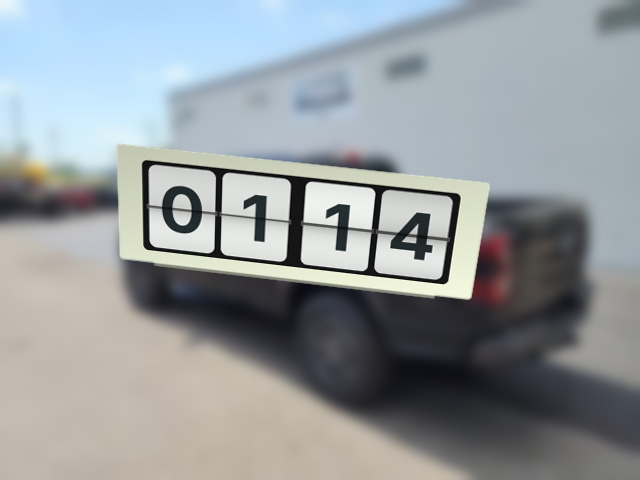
1 h 14 min
